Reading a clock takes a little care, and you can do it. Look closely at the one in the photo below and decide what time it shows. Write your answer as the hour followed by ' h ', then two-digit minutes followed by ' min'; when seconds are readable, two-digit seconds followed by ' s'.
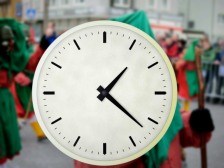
1 h 22 min
